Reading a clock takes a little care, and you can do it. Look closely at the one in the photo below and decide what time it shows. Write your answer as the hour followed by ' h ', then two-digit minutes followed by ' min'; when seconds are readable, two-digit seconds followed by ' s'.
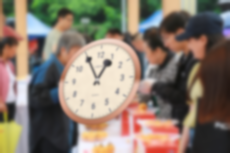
12 h 55 min
